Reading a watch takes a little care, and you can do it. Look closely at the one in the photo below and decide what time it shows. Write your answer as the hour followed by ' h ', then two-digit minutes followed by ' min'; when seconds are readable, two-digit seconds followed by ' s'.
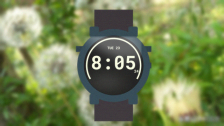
8 h 05 min
